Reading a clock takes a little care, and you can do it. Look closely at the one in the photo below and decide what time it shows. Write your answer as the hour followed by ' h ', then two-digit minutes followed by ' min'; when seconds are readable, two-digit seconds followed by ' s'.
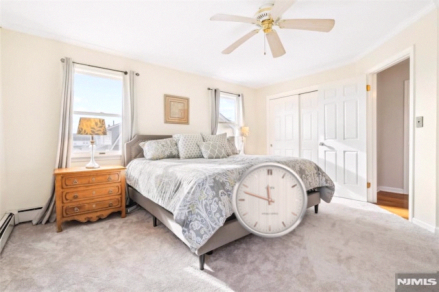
11 h 48 min
